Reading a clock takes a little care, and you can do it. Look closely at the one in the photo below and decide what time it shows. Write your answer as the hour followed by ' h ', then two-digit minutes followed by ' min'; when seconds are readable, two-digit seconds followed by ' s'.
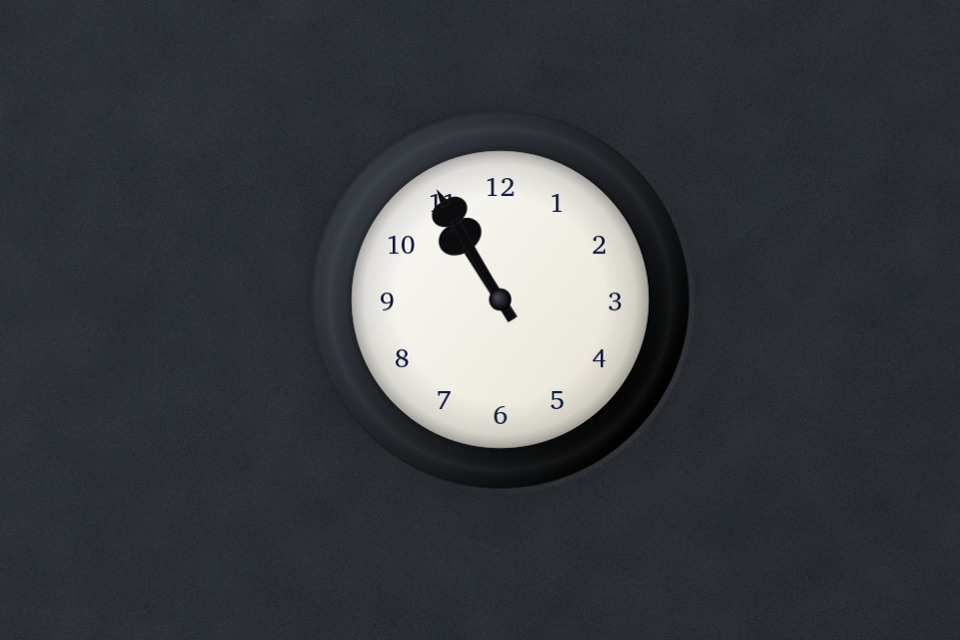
10 h 55 min
